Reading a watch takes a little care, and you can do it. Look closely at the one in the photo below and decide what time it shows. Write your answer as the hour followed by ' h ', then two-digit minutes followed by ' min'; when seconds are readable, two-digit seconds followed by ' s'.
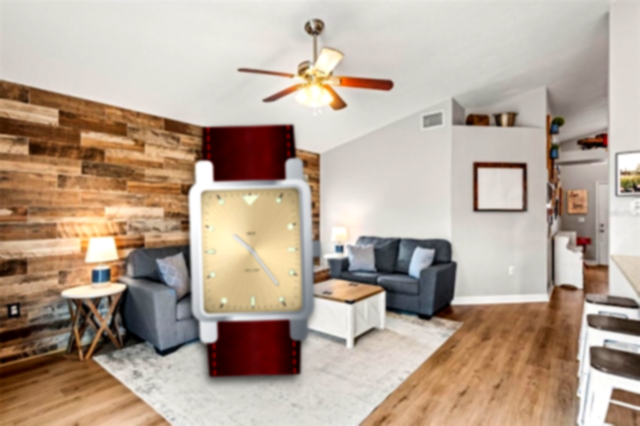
10 h 24 min
